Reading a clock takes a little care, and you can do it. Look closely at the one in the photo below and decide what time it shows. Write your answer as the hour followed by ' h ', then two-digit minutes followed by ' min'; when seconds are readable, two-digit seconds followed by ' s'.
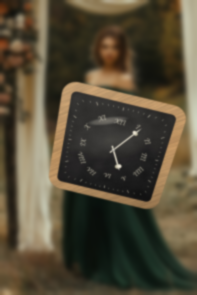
5 h 06 min
